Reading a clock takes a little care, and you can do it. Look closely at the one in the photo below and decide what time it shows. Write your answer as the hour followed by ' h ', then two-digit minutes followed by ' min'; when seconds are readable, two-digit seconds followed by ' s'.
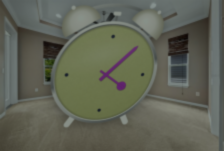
4 h 07 min
